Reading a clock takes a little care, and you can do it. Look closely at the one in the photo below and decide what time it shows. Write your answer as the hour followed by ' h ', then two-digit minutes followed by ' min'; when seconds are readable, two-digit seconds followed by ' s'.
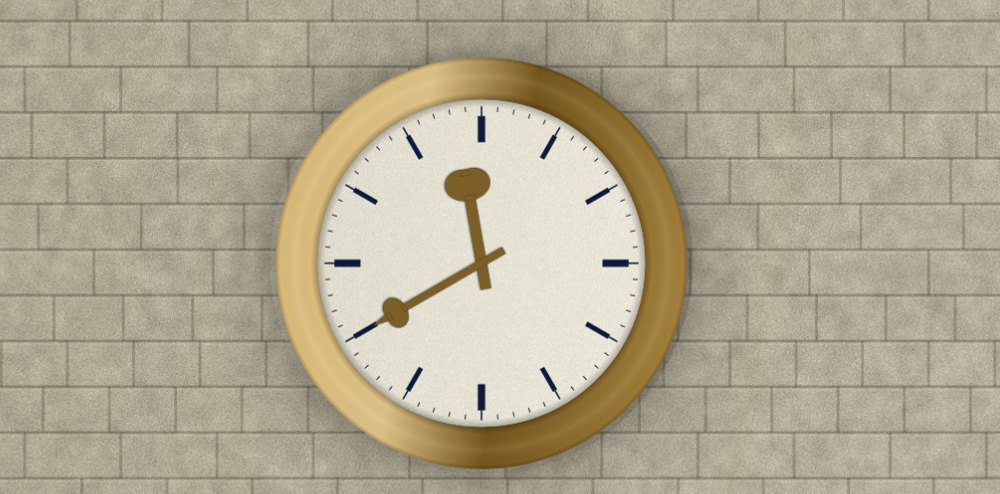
11 h 40 min
